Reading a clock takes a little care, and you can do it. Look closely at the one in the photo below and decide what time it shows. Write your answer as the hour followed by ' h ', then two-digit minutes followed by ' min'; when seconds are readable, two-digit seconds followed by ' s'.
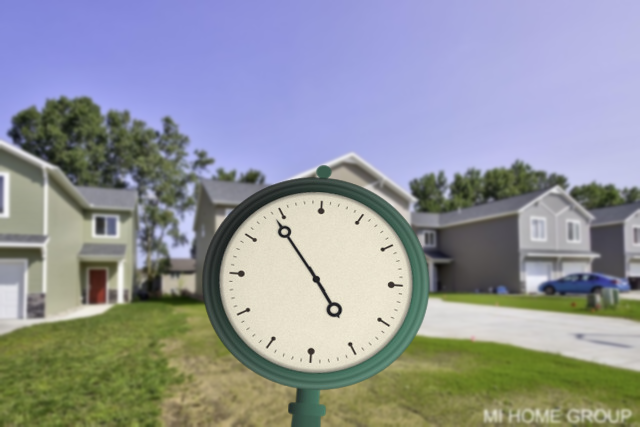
4 h 54 min
